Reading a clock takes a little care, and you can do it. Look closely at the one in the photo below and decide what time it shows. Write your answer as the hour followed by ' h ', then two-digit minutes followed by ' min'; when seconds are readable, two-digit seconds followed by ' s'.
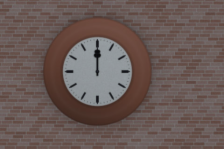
12 h 00 min
